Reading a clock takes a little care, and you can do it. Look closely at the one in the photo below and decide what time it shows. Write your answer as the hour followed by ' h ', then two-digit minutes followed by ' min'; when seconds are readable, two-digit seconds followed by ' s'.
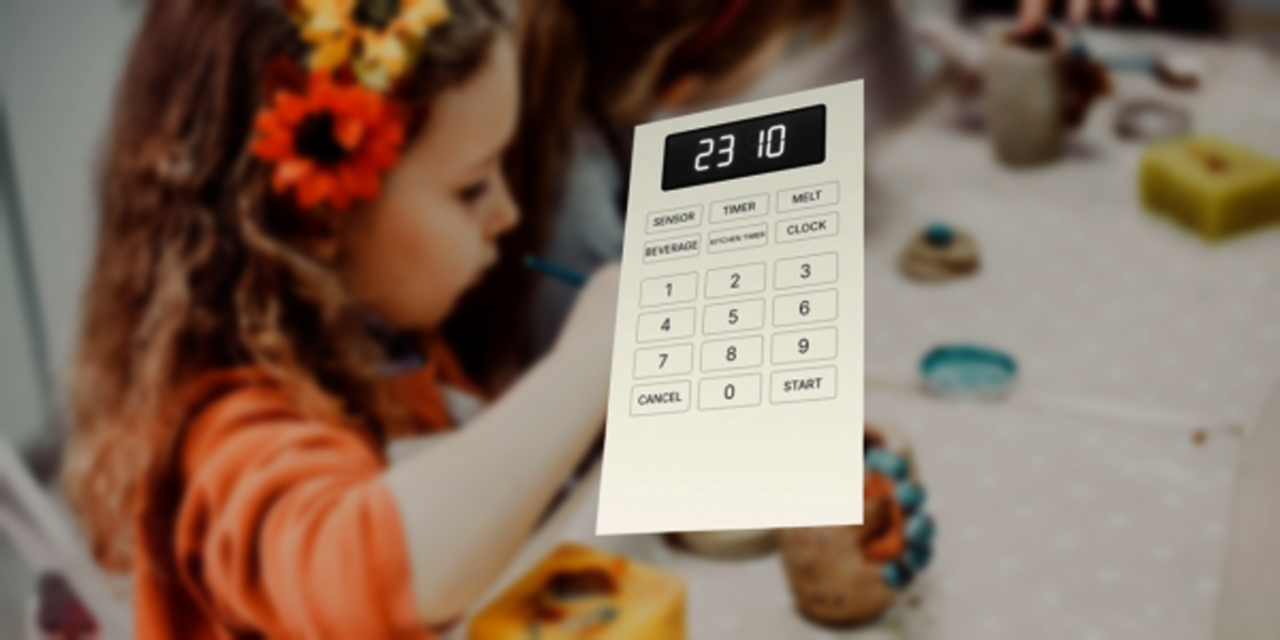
23 h 10 min
